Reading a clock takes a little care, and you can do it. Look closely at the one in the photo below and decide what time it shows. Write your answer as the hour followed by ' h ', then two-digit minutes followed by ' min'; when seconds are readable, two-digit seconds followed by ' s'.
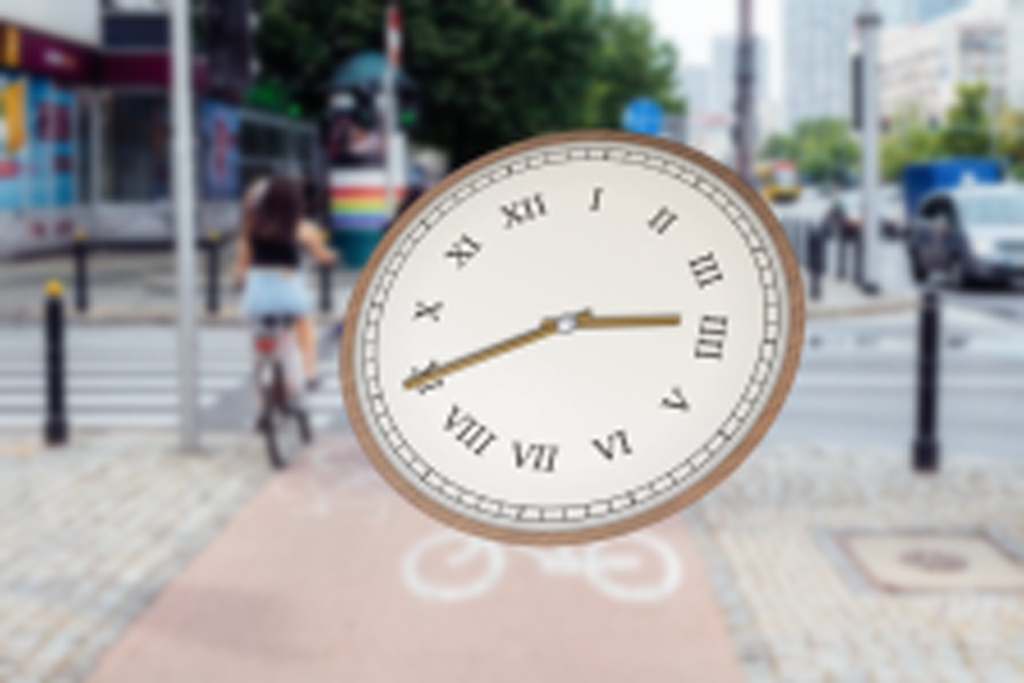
3 h 45 min
